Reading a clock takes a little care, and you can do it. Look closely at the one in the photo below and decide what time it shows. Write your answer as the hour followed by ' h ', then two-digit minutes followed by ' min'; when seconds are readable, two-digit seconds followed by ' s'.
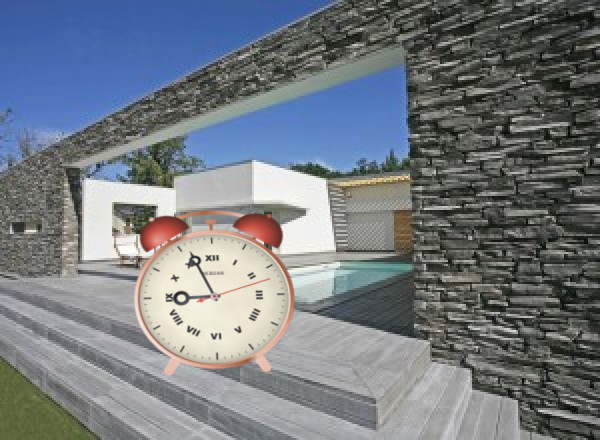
8 h 56 min 12 s
